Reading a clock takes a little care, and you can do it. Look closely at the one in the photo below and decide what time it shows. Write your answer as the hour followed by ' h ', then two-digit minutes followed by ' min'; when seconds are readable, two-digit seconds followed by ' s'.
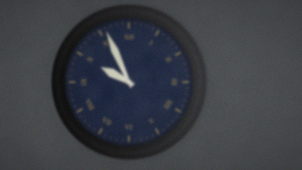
9 h 56 min
